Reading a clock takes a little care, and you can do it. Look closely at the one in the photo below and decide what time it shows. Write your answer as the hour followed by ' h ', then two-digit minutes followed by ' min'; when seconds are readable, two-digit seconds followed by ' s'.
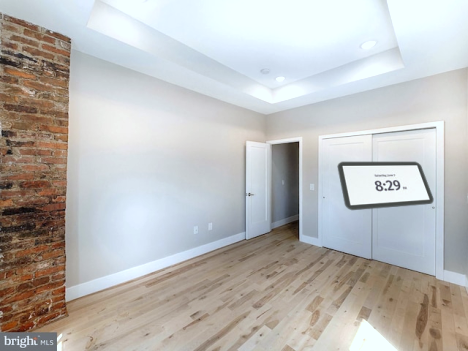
8 h 29 min
